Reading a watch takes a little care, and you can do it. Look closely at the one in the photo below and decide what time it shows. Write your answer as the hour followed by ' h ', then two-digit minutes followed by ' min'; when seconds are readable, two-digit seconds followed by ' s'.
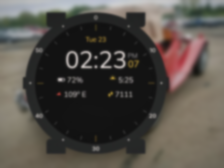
2 h 23 min
